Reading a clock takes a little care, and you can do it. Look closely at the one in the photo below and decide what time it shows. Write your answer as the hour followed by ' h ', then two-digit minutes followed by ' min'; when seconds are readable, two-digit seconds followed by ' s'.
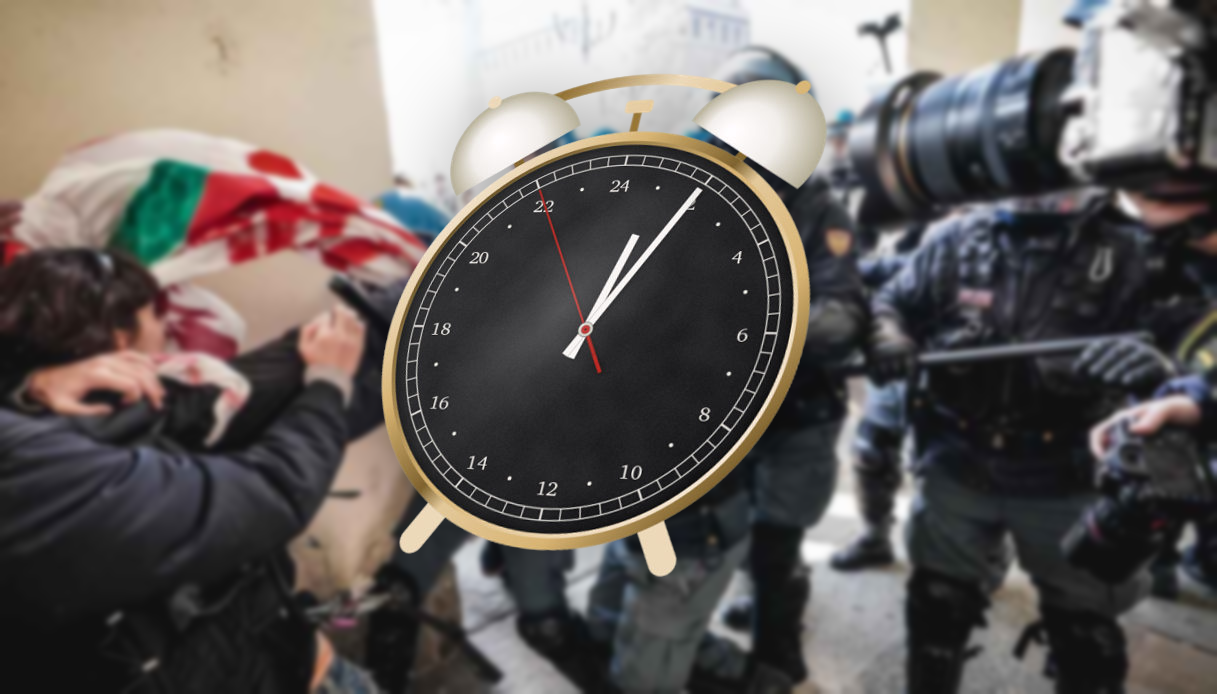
1 h 04 min 55 s
